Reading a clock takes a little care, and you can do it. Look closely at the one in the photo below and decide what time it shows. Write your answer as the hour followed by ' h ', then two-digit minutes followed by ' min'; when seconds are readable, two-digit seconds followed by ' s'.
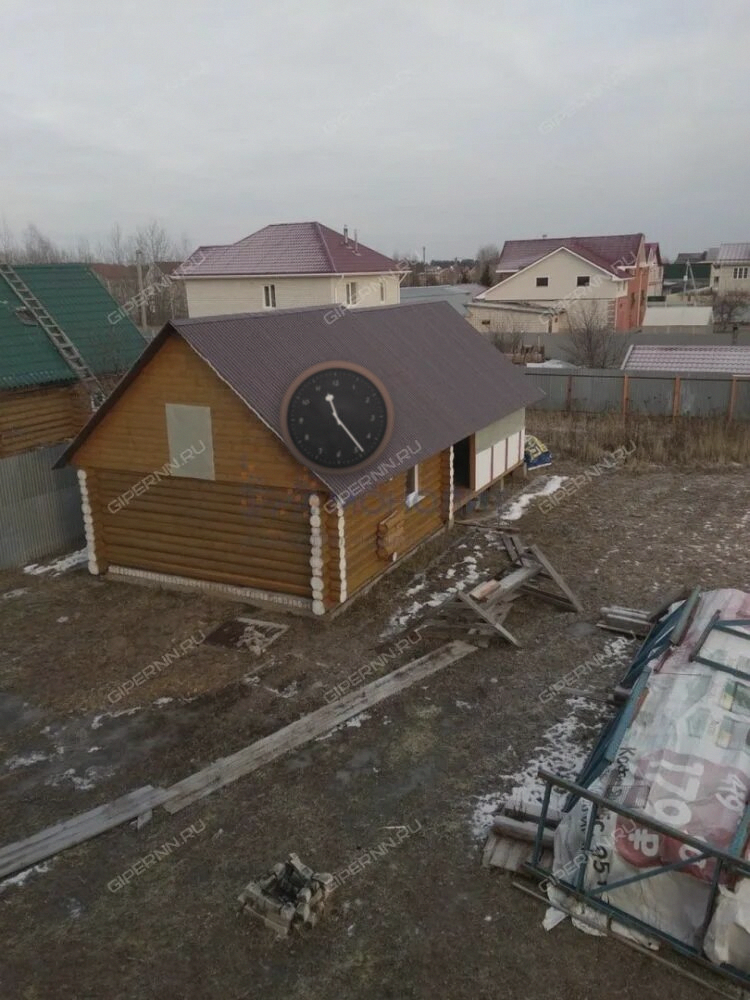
11 h 24 min
